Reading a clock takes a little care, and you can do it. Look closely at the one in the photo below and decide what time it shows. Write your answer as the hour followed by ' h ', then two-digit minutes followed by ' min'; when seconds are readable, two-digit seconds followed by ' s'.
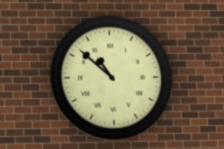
10 h 52 min
